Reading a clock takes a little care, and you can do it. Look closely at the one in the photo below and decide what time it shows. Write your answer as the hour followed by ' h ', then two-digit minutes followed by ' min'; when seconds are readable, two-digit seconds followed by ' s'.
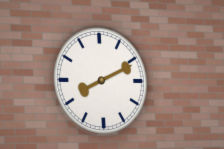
8 h 11 min
